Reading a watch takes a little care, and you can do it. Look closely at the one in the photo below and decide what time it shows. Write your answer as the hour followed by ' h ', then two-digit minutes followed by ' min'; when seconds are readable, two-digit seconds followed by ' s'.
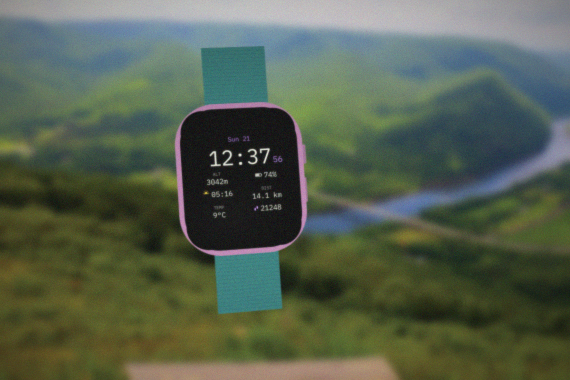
12 h 37 min
